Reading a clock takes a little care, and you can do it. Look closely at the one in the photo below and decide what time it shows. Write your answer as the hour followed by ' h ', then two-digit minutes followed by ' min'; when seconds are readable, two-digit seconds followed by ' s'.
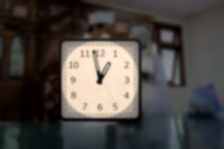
12 h 58 min
